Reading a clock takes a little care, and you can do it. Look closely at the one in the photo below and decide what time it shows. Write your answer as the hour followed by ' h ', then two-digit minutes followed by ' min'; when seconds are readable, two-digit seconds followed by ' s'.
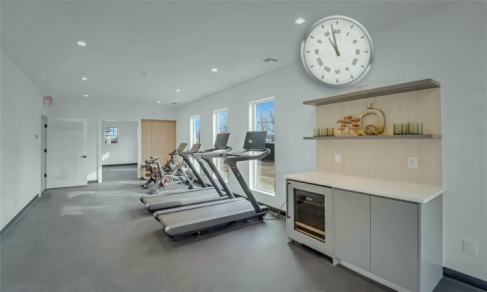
10 h 58 min
